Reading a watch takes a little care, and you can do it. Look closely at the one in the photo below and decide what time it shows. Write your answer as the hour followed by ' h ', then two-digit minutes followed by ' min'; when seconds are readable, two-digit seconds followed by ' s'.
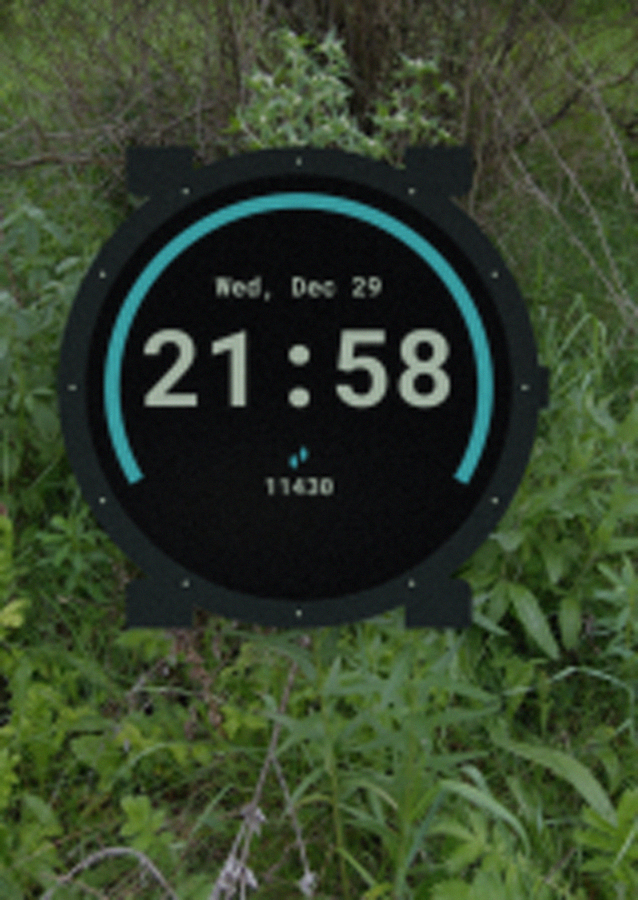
21 h 58 min
